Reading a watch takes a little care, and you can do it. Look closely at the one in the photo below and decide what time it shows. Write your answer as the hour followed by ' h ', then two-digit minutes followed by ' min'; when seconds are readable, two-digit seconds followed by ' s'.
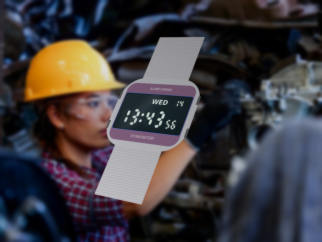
13 h 43 min 56 s
